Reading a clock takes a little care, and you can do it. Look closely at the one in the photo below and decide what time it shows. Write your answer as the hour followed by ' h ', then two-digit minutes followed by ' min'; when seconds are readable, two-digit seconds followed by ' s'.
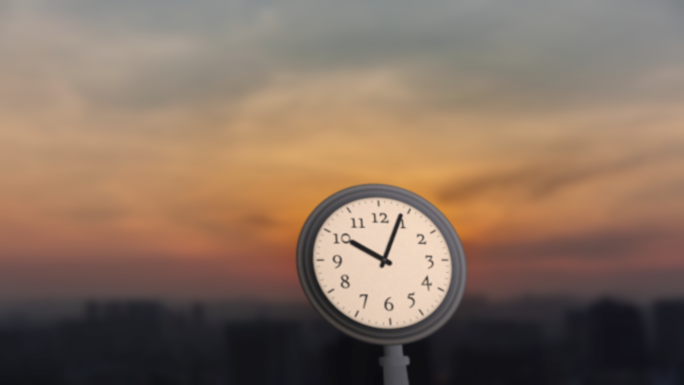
10 h 04 min
